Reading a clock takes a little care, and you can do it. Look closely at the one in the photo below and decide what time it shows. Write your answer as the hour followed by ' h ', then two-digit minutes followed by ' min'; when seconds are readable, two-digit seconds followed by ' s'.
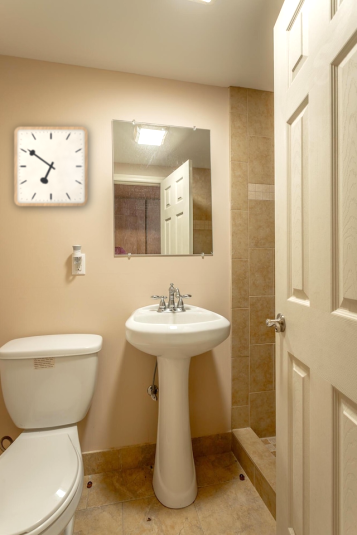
6 h 51 min
